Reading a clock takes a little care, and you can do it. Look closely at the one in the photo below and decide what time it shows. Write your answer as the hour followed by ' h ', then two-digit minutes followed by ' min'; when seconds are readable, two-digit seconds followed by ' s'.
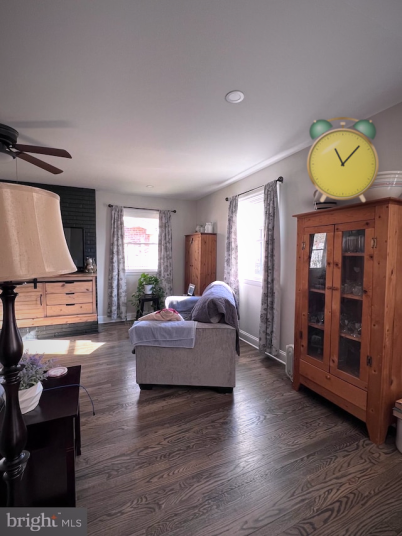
11 h 07 min
